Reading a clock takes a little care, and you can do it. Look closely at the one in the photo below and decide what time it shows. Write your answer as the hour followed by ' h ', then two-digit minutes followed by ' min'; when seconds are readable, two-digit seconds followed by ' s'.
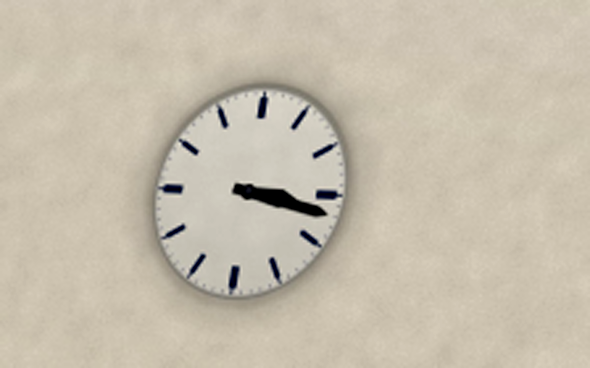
3 h 17 min
